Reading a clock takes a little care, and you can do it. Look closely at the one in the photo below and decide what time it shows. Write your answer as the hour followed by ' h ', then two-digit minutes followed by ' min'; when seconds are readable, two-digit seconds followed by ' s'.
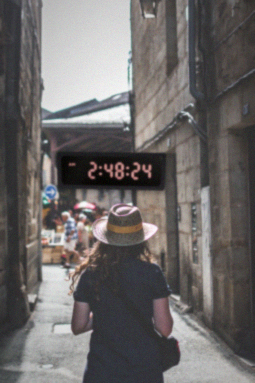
2 h 48 min 24 s
